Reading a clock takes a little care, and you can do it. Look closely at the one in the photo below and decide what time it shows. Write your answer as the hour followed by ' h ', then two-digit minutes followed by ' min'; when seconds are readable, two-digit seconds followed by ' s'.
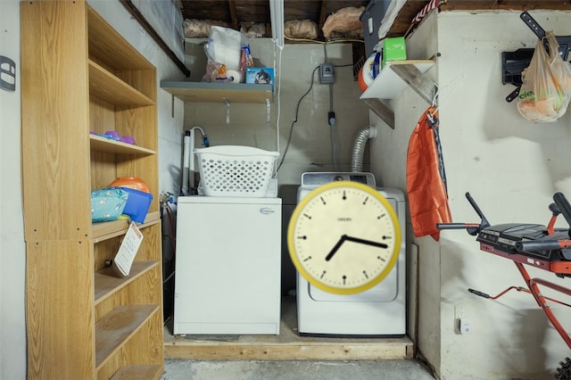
7 h 17 min
